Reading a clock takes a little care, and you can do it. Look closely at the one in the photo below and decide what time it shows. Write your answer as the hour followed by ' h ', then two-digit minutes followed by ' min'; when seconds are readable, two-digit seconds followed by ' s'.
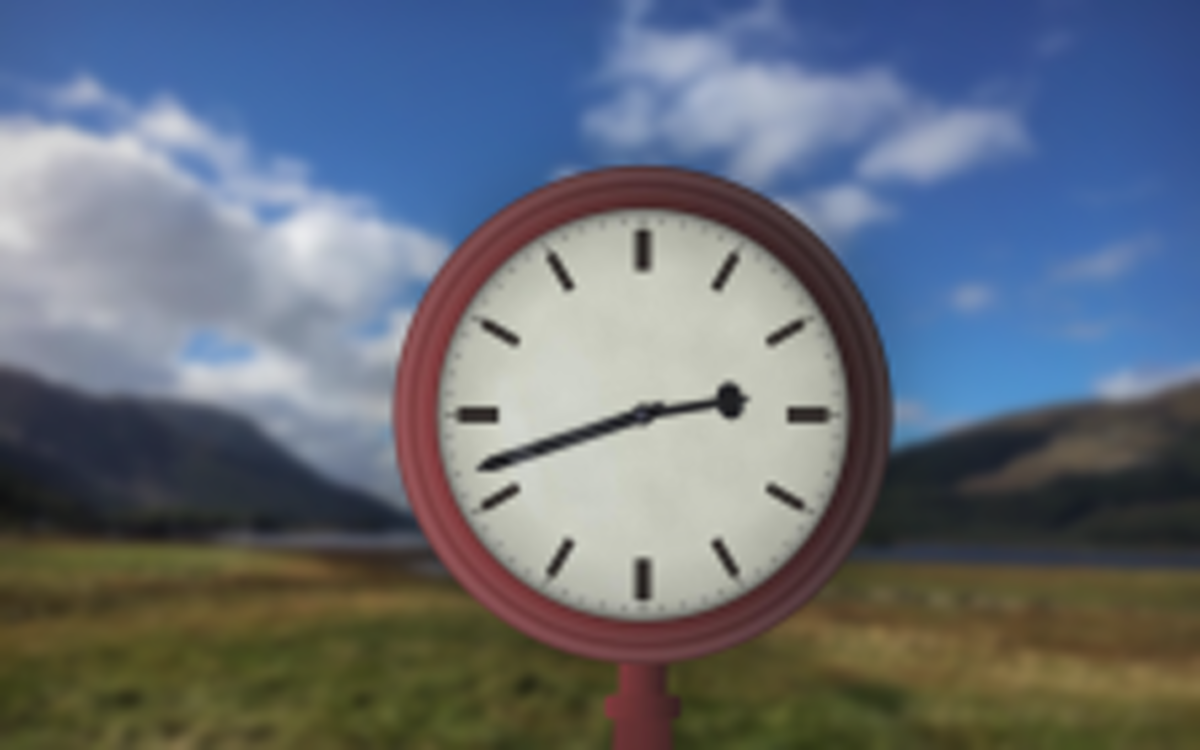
2 h 42 min
